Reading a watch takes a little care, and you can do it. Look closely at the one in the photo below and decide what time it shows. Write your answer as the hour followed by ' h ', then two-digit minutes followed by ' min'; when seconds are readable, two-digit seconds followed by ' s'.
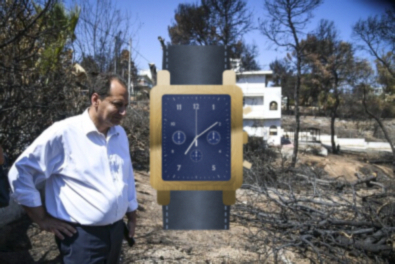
7 h 09 min
